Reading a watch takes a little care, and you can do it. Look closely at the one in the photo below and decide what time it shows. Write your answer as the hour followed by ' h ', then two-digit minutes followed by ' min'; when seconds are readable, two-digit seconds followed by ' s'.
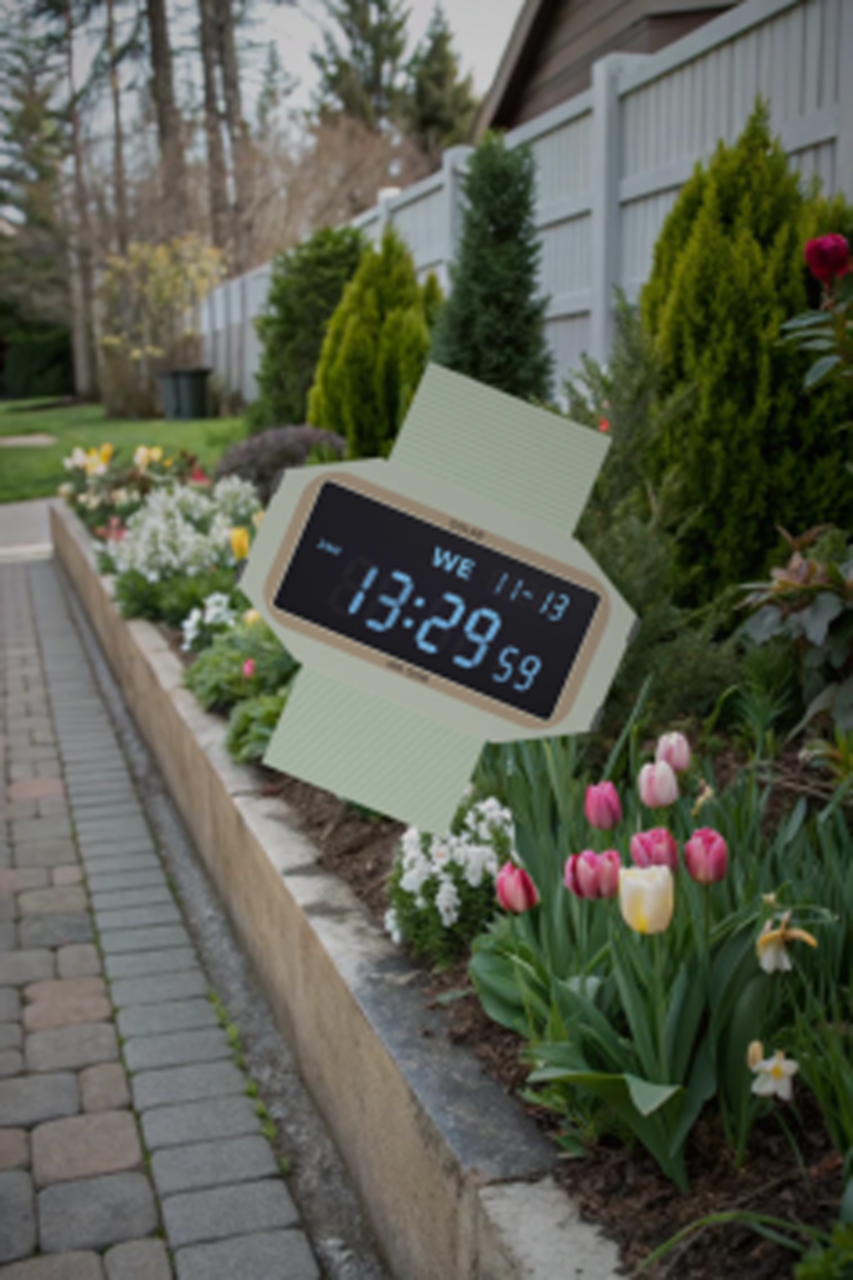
13 h 29 min 59 s
